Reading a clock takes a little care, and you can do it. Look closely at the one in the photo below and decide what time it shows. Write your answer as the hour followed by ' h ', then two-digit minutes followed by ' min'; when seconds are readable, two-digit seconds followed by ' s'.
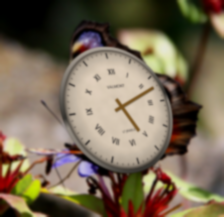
5 h 12 min
